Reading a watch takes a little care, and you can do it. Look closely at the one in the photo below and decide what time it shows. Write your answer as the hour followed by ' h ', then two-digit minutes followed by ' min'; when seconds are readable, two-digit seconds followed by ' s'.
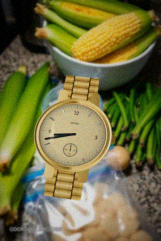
8 h 42 min
